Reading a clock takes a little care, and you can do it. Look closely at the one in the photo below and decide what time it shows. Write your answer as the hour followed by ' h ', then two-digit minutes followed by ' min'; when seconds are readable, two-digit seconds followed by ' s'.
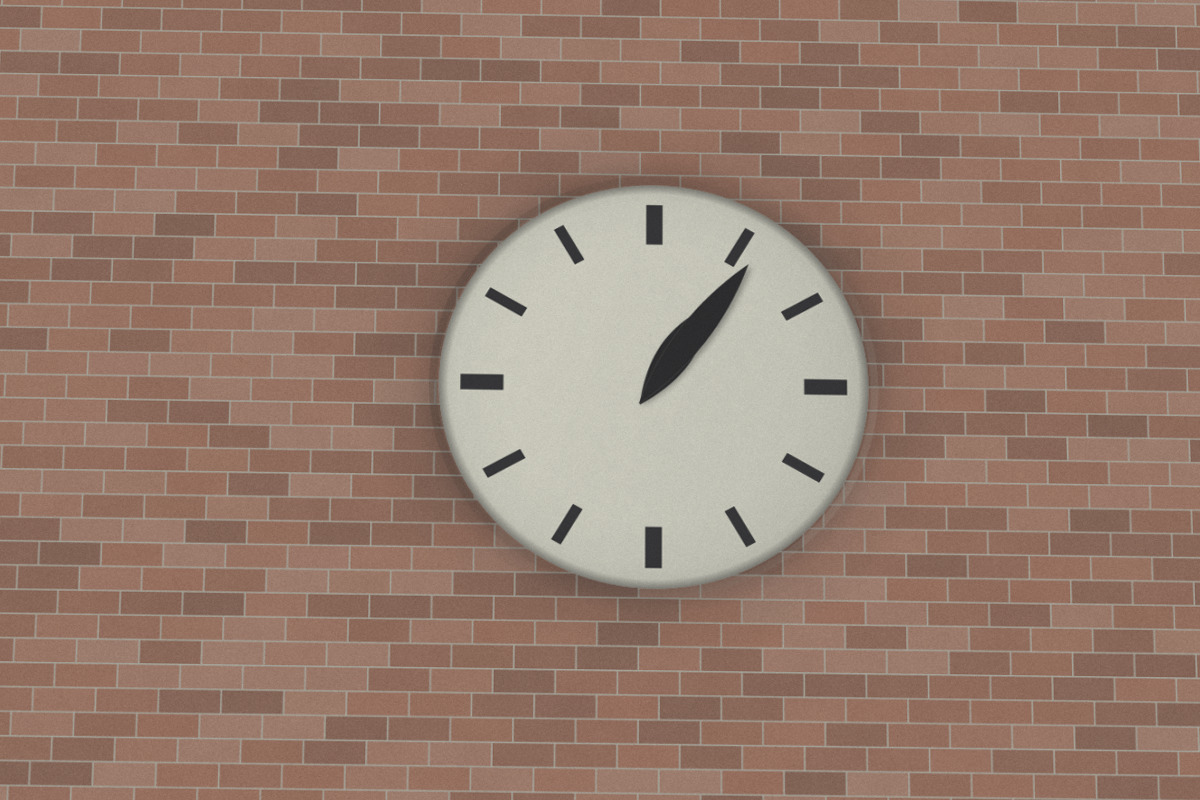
1 h 06 min
